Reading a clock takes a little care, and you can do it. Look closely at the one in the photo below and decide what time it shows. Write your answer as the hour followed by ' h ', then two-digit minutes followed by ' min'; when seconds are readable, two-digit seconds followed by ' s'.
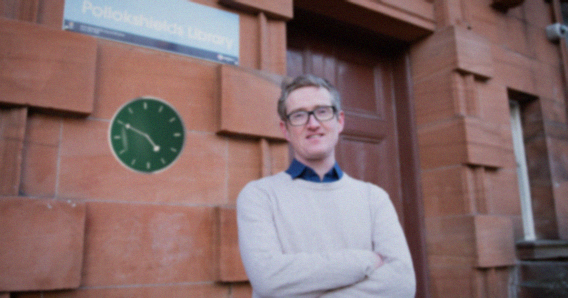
4 h 50 min
